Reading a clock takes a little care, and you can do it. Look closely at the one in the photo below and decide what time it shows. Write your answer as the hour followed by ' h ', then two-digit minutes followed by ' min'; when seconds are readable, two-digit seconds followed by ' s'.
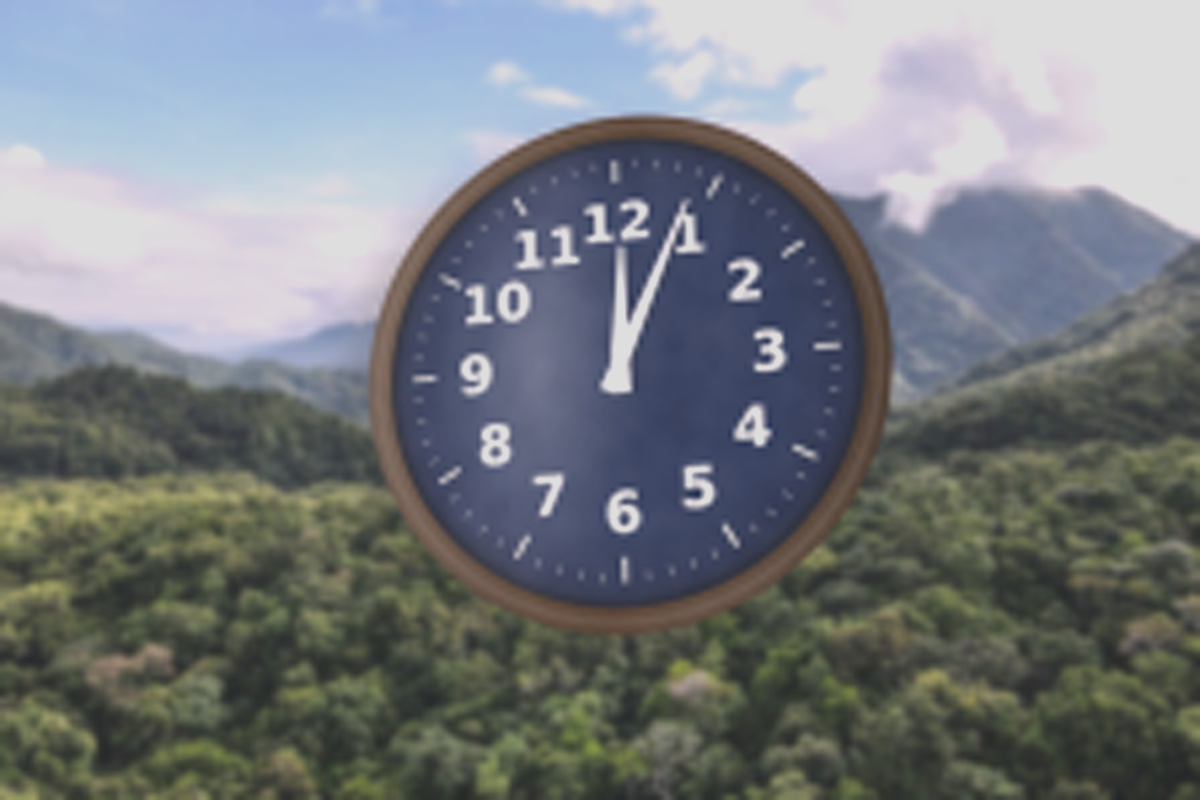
12 h 04 min
